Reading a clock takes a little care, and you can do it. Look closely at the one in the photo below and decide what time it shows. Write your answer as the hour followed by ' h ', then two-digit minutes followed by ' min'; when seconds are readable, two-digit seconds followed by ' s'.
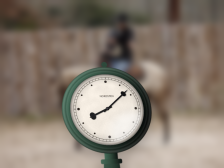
8 h 08 min
